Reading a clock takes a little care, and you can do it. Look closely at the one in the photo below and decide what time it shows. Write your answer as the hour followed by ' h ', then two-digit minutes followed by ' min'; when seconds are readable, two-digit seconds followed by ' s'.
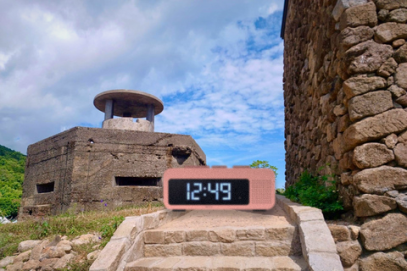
12 h 49 min
